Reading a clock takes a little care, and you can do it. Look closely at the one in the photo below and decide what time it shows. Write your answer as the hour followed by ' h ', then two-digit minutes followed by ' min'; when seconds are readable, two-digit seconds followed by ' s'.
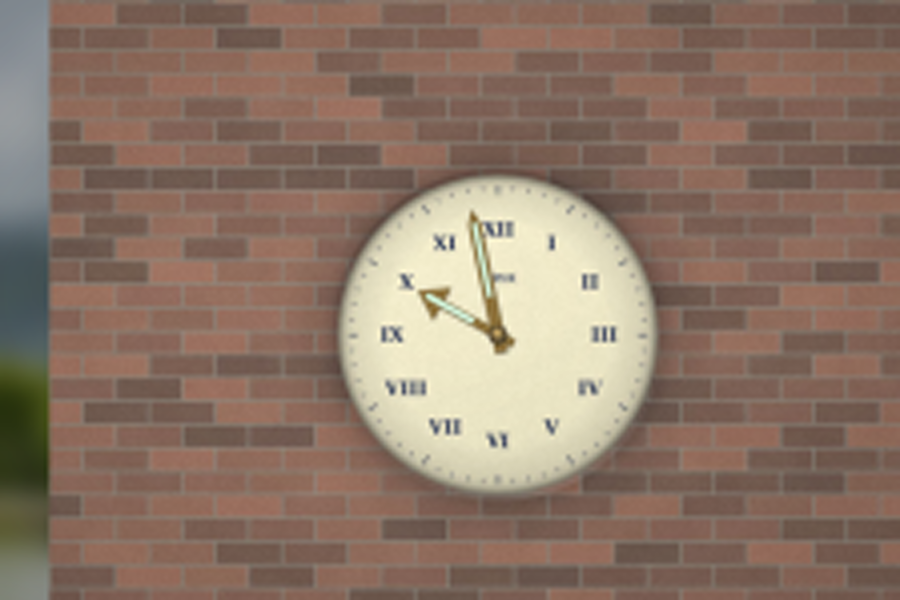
9 h 58 min
